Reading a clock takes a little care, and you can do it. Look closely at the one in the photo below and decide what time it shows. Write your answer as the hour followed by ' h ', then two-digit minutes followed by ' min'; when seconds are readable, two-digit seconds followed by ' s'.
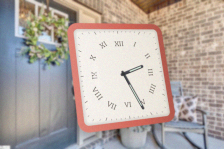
2 h 26 min
